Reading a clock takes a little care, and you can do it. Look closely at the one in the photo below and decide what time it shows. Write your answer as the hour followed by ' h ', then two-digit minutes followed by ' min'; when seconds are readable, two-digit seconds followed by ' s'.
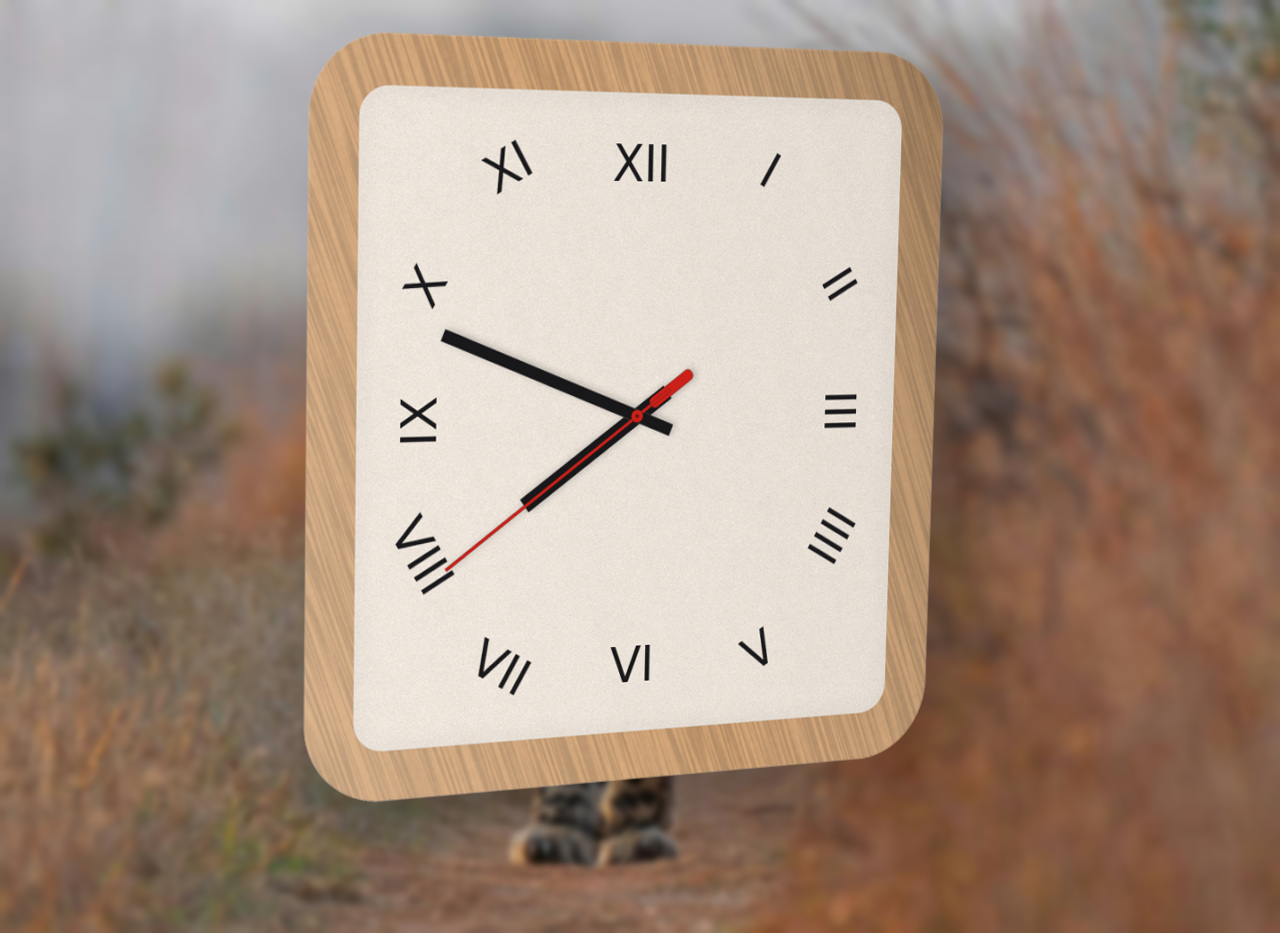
7 h 48 min 39 s
